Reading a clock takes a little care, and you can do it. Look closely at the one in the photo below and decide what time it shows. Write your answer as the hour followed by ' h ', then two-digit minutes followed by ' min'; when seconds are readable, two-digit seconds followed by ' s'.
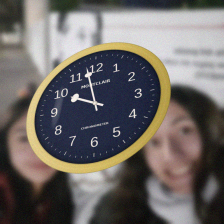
9 h 58 min
